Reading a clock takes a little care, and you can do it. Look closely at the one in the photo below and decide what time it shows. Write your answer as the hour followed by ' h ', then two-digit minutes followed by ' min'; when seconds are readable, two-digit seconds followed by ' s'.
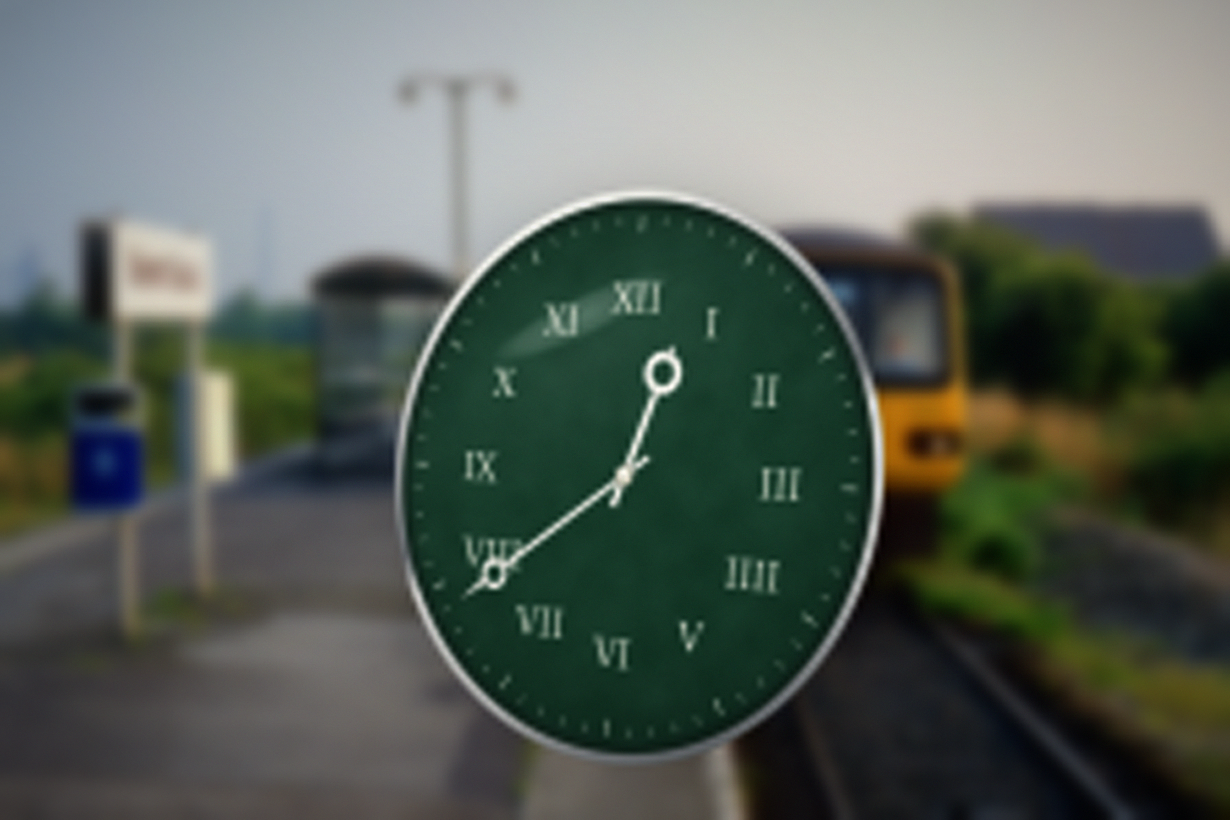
12 h 39 min
